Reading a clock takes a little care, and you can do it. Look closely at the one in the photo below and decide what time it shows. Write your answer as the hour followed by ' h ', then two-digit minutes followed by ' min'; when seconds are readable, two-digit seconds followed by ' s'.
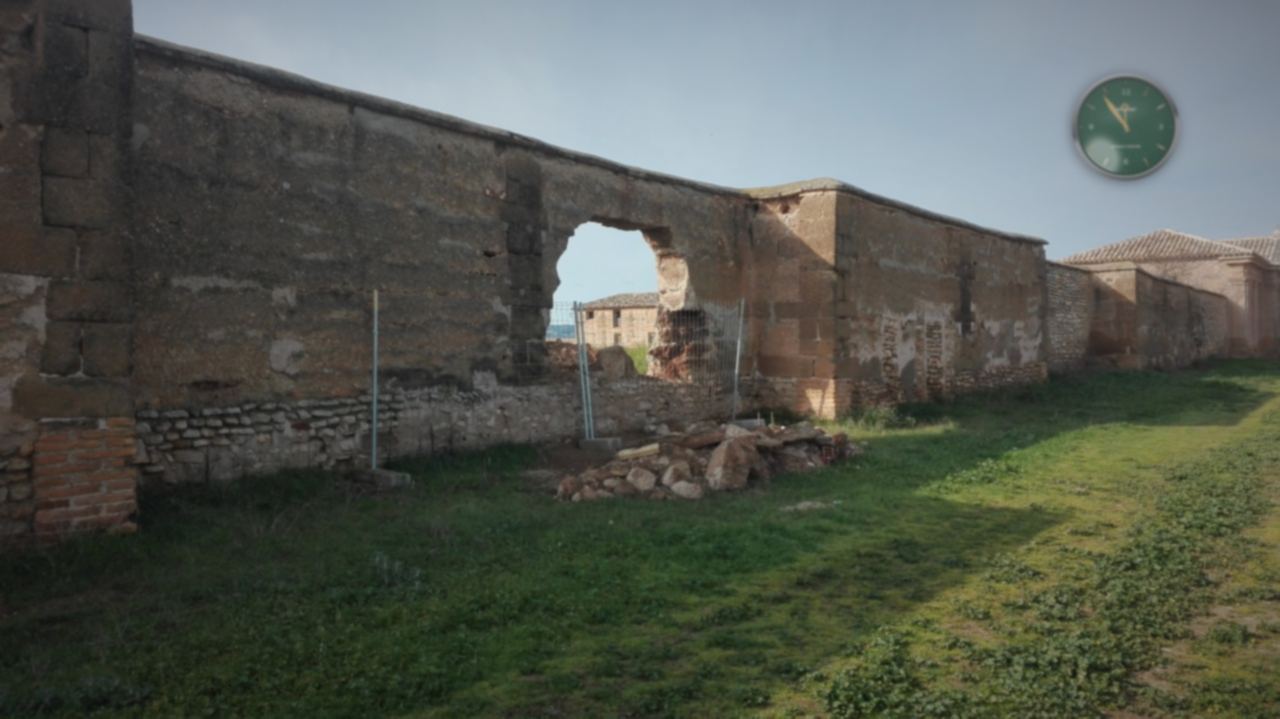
11 h 54 min
